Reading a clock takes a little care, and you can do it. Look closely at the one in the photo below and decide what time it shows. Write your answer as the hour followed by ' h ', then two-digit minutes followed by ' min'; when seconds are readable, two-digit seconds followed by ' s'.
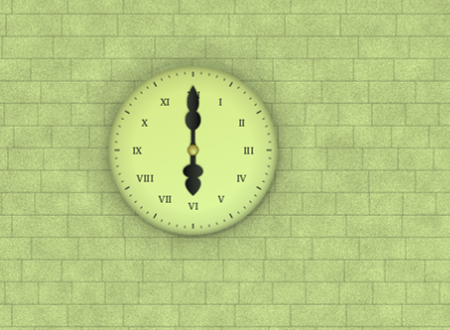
6 h 00 min
